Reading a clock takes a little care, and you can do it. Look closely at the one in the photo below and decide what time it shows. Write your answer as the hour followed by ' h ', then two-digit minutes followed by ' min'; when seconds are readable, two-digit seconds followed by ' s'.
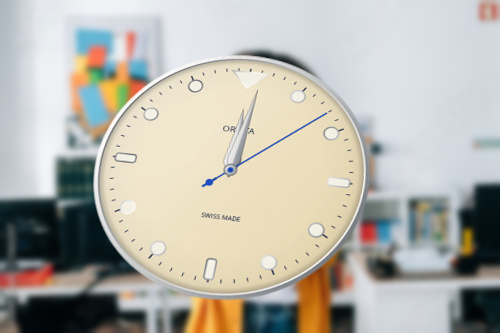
12 h 01 min 08 s
